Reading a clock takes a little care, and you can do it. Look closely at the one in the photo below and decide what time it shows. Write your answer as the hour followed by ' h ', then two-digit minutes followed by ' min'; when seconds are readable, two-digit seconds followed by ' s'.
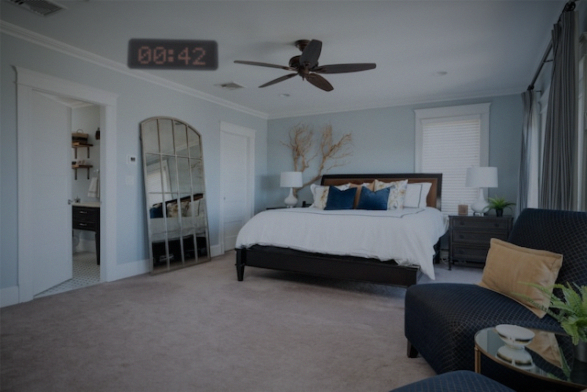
0 h 42 min
